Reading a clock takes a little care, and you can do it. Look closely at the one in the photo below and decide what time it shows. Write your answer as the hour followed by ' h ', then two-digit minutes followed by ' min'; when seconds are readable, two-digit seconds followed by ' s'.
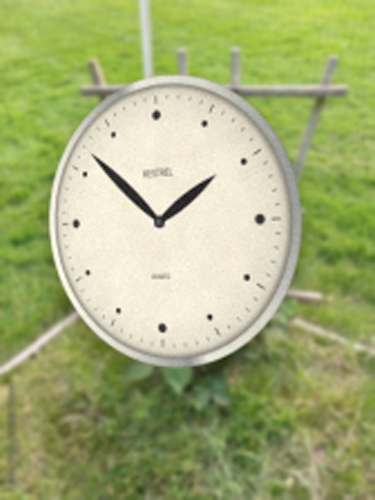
1 h 52 min
